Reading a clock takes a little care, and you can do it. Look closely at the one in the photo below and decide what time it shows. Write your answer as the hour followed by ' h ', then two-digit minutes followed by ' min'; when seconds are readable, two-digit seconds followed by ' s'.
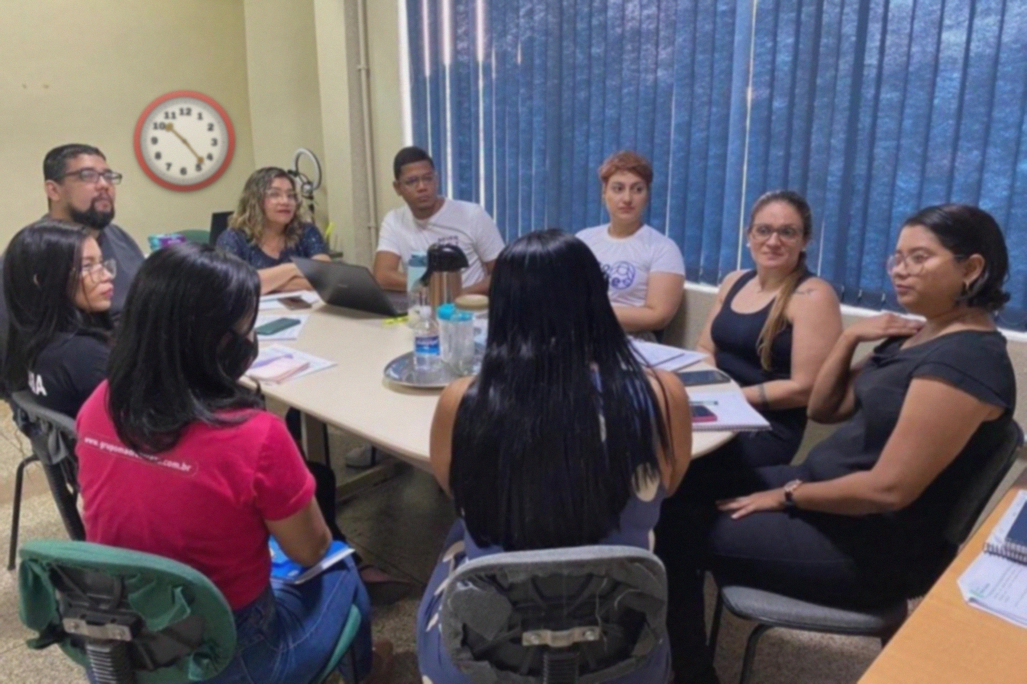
10 h 23 min
